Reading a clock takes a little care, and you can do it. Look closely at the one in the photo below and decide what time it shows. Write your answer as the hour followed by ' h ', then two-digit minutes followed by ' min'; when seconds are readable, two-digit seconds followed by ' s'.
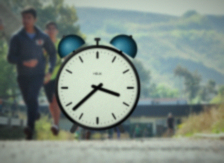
3 h 38 min
